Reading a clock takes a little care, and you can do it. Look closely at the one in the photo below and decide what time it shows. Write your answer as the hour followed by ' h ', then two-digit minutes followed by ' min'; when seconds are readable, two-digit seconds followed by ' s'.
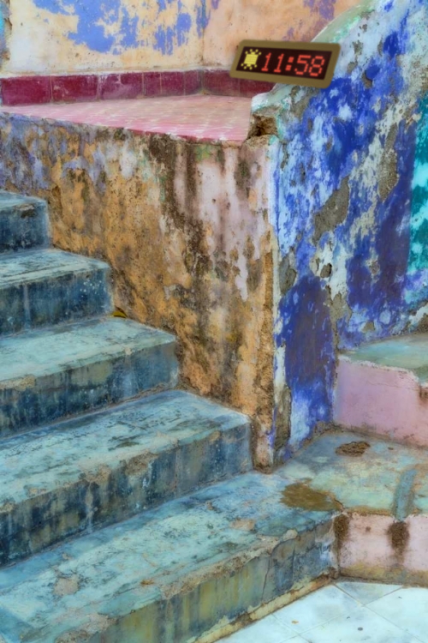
11 h 58 min
